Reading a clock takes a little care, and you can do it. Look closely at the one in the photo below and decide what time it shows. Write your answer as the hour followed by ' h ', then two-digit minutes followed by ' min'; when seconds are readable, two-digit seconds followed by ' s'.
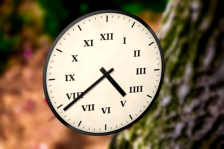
4 h 39 min
